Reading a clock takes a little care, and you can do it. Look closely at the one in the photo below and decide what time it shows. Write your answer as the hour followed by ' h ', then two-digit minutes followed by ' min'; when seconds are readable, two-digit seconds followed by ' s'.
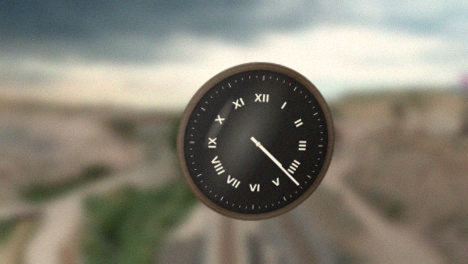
4 h 22 min
